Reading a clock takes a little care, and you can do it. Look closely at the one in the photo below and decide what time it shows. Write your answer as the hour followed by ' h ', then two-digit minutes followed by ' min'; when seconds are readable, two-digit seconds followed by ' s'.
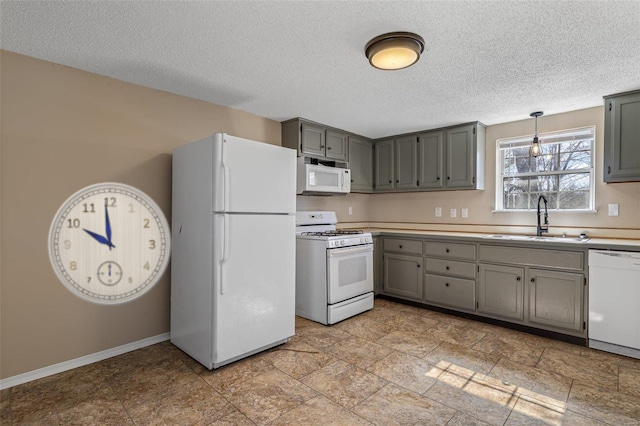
9 h 59 min
